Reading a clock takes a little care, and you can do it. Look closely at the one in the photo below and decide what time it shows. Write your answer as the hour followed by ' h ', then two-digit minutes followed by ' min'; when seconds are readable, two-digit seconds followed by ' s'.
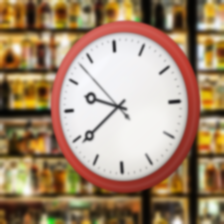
9 h 38 min 53 s
